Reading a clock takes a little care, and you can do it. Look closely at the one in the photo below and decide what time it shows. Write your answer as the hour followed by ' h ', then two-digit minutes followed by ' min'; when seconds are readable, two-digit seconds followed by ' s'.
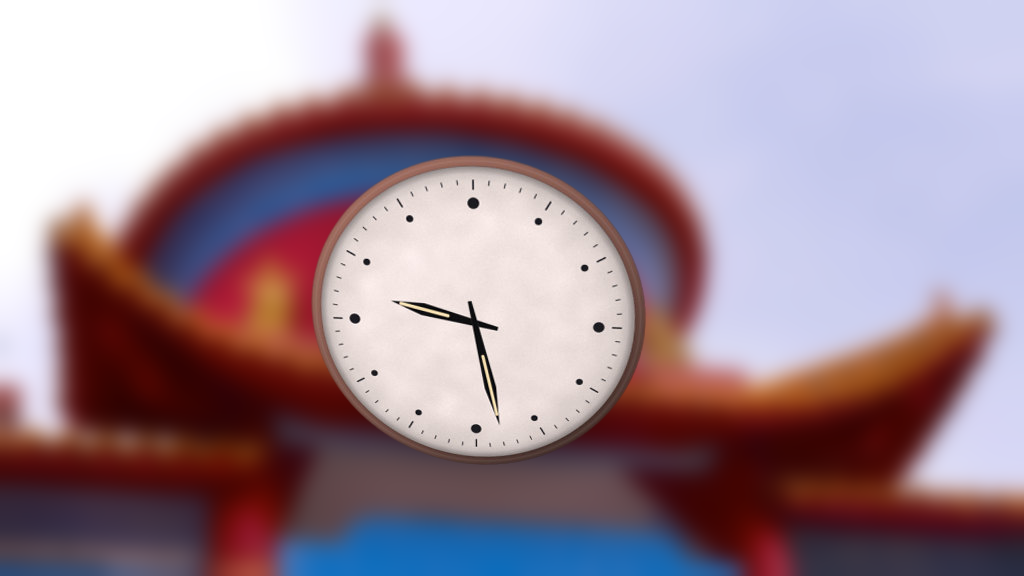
9 h 28 min
